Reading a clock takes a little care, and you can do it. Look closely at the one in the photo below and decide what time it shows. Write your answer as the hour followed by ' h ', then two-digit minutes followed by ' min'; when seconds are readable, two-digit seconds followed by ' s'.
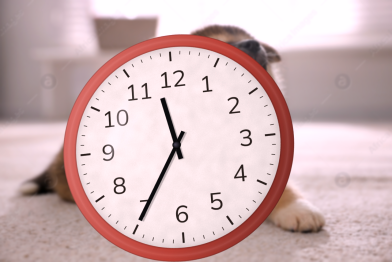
11 h 35 min
